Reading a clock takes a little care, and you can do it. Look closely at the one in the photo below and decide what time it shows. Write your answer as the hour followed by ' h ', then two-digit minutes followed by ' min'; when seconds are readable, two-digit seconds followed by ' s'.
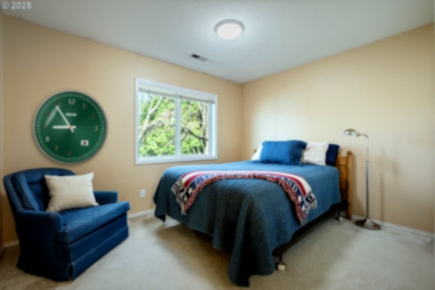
8 h 54 min
